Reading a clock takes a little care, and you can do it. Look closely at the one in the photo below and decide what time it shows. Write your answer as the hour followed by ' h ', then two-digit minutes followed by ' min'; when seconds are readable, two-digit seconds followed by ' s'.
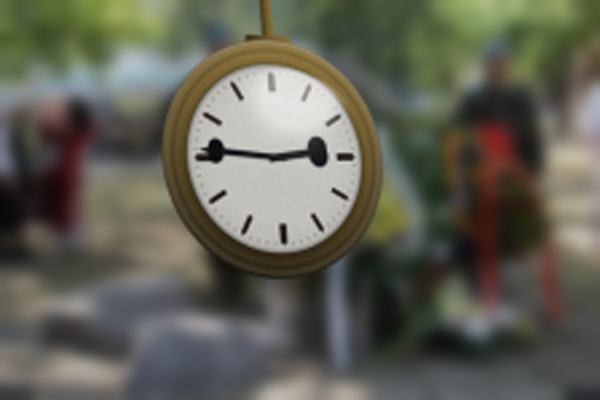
2 h 46 min
